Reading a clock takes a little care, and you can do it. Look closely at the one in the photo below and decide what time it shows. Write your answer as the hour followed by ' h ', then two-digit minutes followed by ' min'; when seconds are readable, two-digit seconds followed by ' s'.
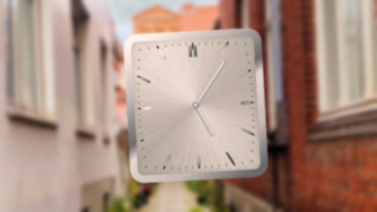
5 h 06 min
